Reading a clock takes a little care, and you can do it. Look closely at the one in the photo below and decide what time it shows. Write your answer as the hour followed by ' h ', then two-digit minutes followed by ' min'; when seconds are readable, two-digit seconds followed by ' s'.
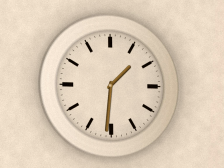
1 h 31 min
